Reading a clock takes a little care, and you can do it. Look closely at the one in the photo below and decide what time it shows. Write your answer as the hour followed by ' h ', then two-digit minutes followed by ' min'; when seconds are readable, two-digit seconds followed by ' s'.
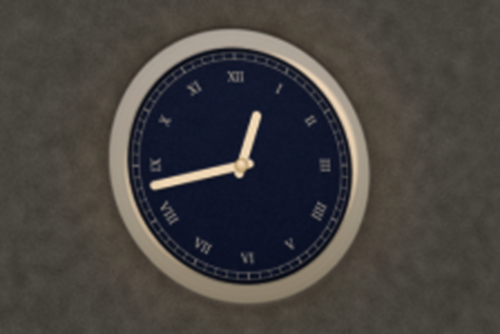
12 h 43 min
